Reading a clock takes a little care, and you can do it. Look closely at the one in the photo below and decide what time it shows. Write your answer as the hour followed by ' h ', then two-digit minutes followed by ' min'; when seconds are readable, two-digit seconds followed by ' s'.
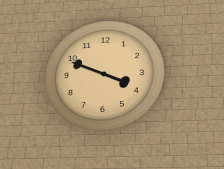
3 h 49 min
